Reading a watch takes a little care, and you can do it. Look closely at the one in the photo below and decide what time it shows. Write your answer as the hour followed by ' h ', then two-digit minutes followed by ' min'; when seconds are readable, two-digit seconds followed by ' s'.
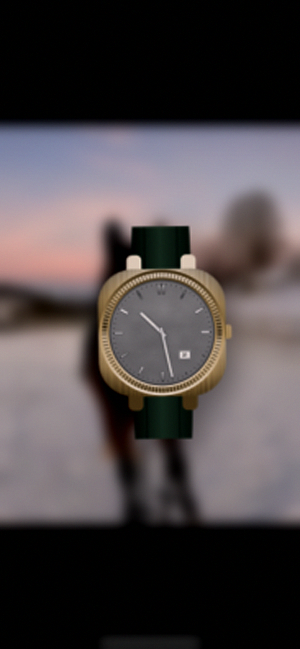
10 h 28 min
